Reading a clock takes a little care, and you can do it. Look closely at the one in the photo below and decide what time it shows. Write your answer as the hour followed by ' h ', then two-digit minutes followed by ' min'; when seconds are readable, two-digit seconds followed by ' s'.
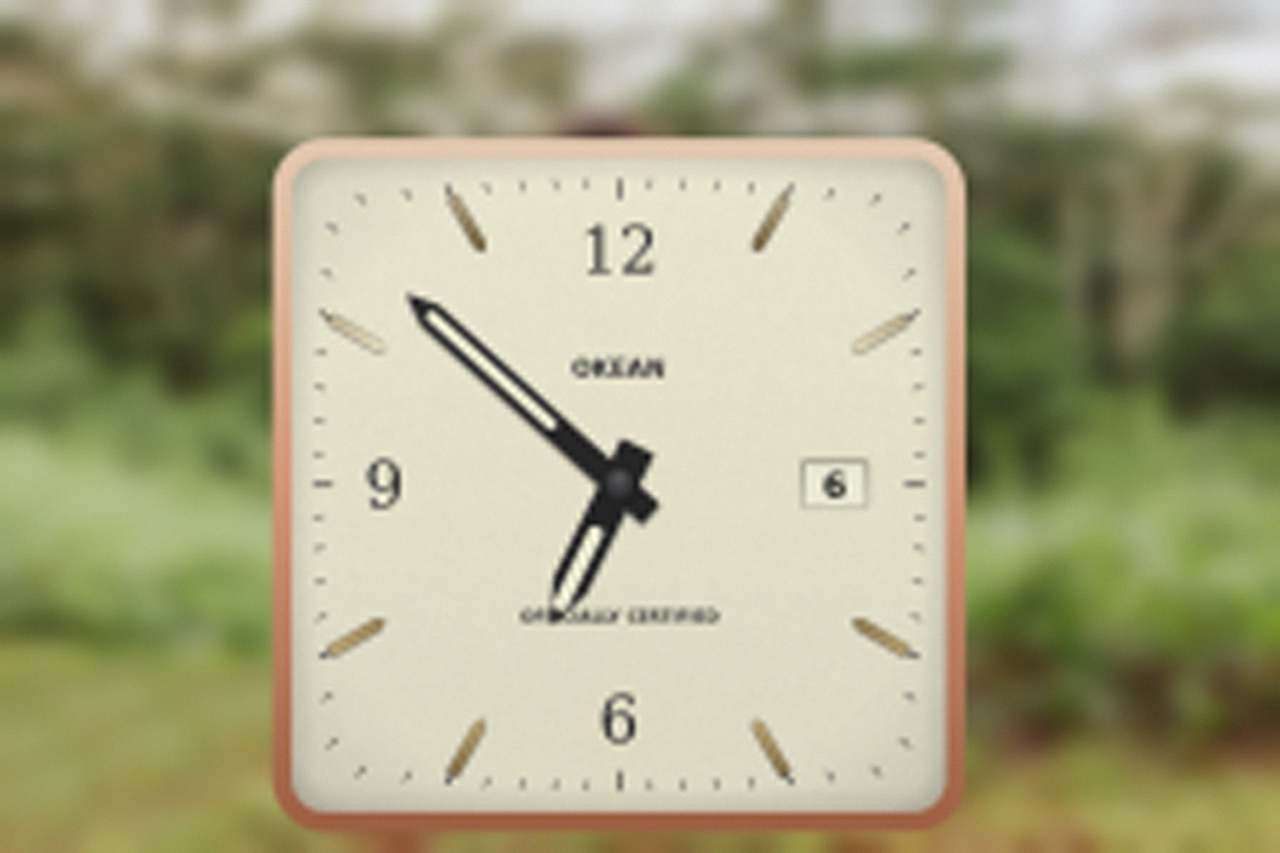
6 h 52 min
